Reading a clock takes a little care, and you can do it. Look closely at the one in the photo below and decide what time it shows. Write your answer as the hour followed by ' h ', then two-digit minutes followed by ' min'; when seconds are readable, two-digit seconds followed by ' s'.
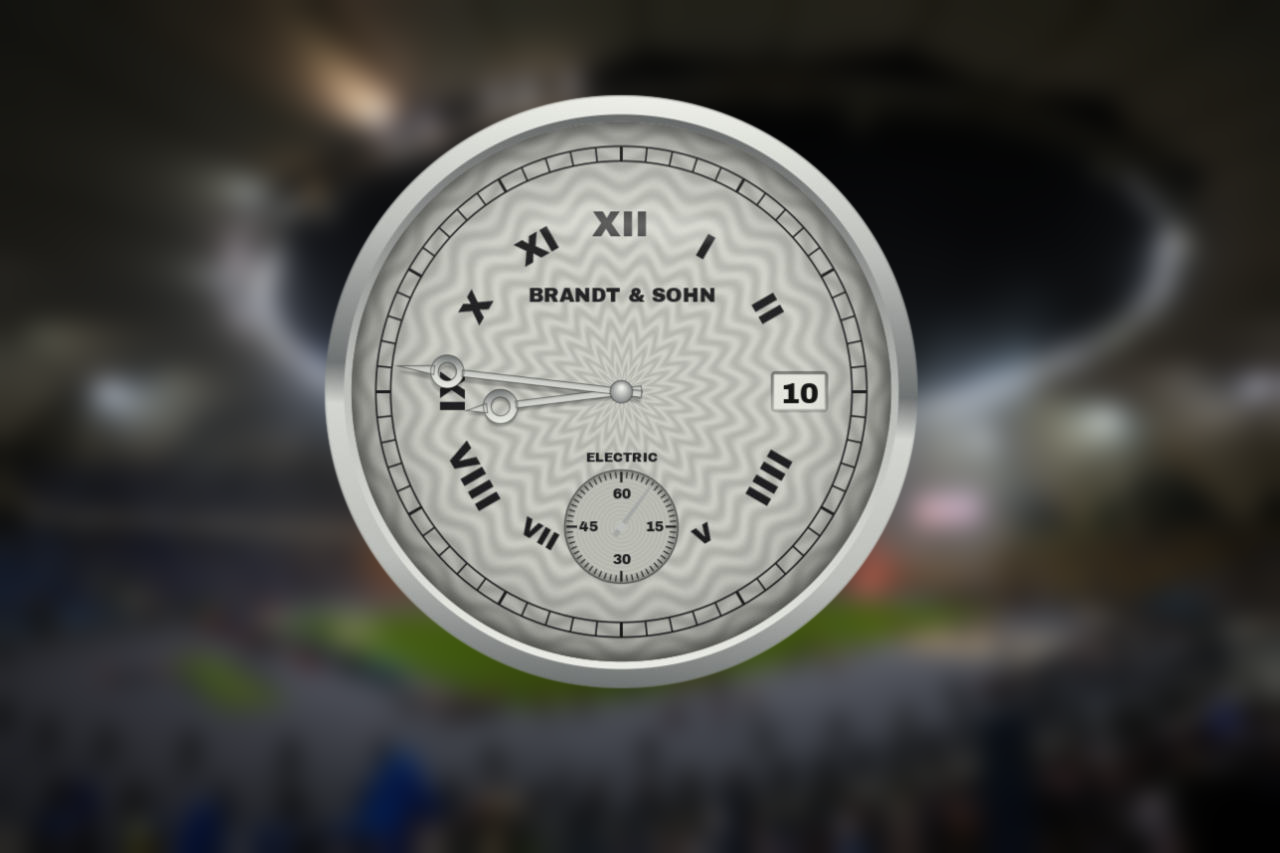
8 h 46 min 06 s
